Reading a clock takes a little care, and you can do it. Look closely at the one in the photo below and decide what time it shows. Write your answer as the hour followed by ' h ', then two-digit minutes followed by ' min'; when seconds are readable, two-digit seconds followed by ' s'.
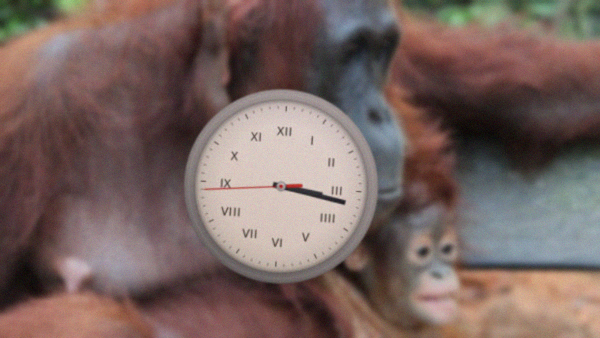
3 h 16 min 44 s
